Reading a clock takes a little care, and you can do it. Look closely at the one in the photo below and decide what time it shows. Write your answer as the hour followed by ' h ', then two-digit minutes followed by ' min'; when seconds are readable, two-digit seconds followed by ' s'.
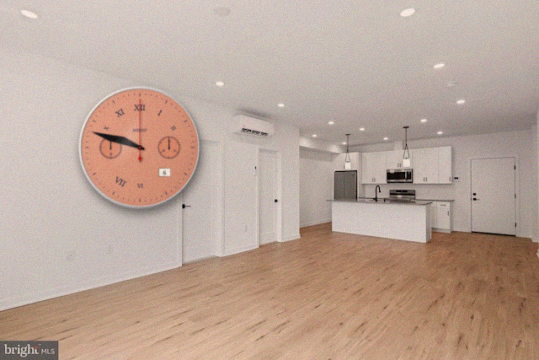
9 h 48 min
